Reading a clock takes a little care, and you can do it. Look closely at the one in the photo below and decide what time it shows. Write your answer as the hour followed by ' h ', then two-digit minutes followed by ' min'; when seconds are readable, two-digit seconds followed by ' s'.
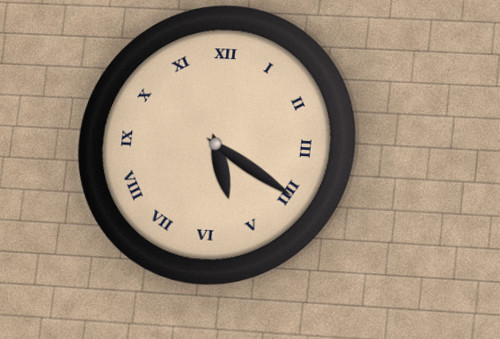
5 h 20 min
